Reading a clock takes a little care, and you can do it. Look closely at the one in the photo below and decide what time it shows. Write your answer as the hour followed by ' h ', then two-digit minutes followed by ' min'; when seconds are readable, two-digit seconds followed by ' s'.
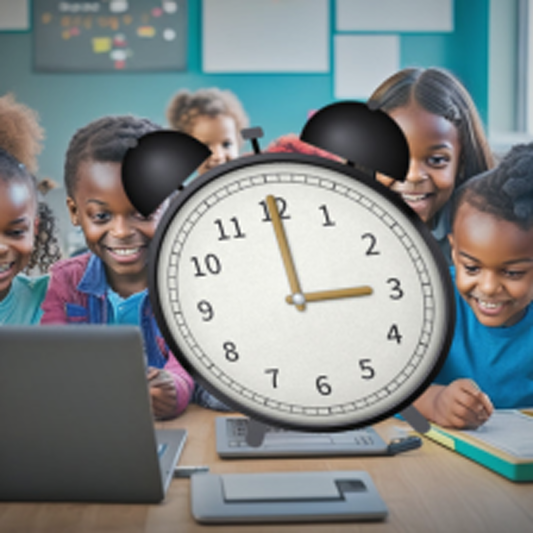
3 h 00 min
